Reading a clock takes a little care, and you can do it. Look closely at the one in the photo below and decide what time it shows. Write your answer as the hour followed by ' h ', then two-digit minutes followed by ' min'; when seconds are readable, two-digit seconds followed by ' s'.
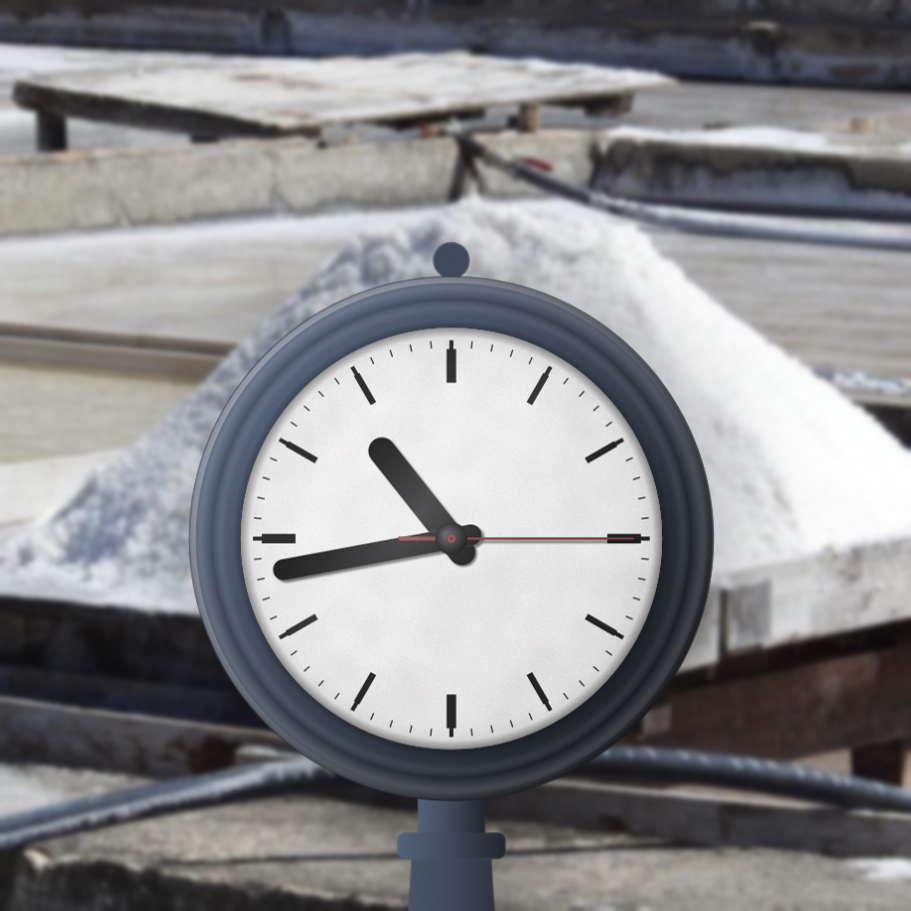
10 h 43 min 15 s
